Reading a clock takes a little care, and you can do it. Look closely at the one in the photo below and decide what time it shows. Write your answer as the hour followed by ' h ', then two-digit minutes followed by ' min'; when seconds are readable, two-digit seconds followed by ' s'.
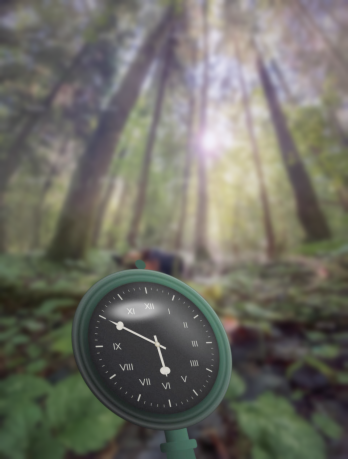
5 h 50 min
